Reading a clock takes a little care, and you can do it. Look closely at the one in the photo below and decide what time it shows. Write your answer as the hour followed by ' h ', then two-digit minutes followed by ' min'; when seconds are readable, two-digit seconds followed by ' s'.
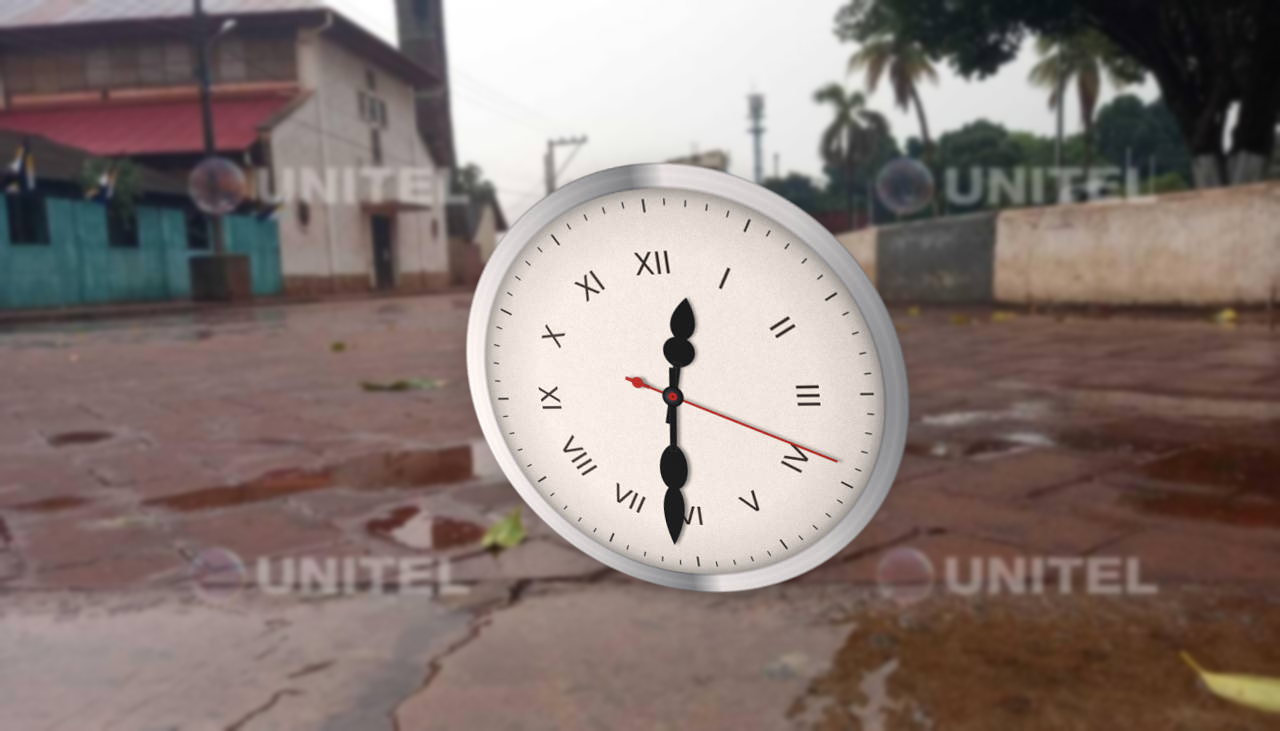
12 h 31 min 19 s
